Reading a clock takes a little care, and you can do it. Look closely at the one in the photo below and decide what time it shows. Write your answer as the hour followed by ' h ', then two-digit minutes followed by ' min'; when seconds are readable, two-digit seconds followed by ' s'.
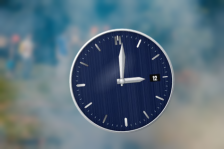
3 h 01 min
